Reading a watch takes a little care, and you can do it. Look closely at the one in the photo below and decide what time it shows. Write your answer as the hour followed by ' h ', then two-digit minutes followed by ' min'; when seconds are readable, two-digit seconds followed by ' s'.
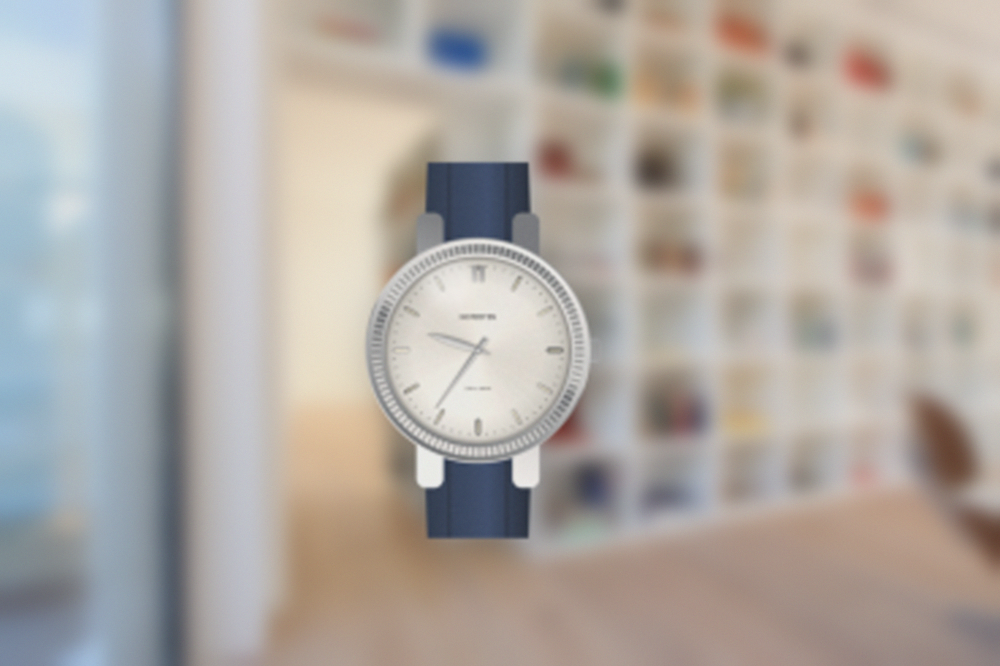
9 h 36 min
